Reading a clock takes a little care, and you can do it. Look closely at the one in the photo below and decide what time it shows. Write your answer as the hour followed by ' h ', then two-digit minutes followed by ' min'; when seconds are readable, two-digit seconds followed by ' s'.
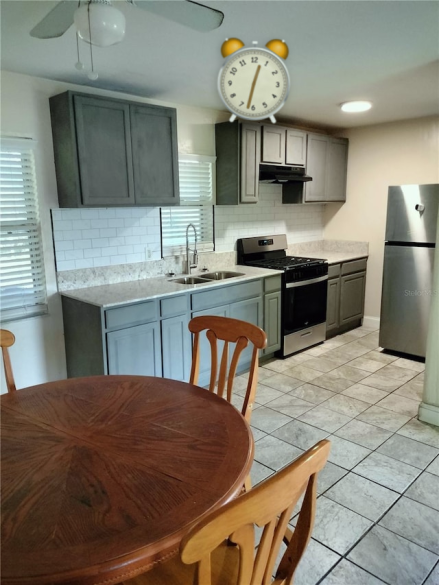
12 h 32 min
